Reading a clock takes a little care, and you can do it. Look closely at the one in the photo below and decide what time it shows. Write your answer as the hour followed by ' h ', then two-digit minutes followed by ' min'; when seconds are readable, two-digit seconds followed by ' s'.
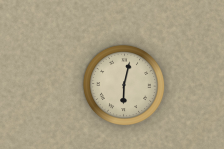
6 h 02 min
